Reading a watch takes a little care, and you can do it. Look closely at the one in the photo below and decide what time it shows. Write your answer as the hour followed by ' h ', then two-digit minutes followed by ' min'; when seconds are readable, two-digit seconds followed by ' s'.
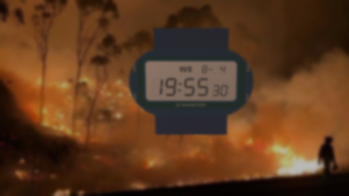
19 h 55 min 30 s
